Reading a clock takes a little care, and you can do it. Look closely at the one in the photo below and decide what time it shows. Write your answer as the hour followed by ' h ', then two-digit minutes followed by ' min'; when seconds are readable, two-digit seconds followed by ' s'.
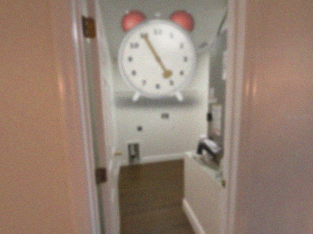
4 h 55 min
